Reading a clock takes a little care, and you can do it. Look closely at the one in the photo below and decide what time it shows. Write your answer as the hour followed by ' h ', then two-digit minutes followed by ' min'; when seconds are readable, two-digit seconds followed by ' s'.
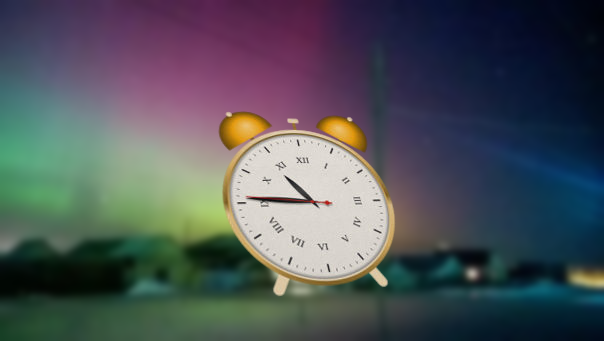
10 h 45 min 46 s
